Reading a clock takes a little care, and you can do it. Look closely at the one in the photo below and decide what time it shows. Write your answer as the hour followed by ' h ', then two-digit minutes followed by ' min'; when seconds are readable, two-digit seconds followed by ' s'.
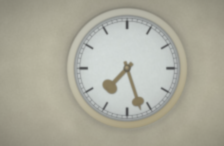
7 h 27 min
